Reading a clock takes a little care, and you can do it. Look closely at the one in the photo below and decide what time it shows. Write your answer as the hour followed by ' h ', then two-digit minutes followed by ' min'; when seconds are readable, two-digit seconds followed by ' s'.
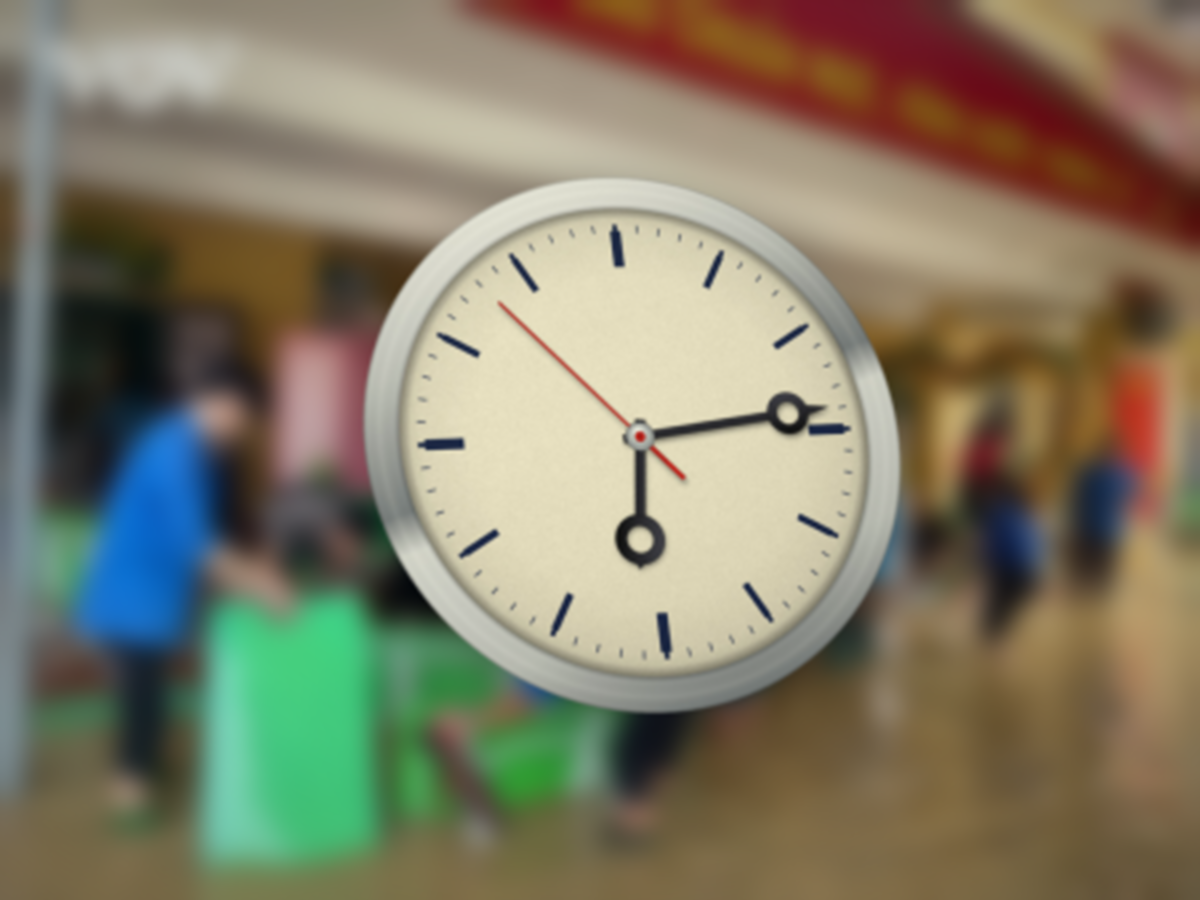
6 h 13 min 53 s
